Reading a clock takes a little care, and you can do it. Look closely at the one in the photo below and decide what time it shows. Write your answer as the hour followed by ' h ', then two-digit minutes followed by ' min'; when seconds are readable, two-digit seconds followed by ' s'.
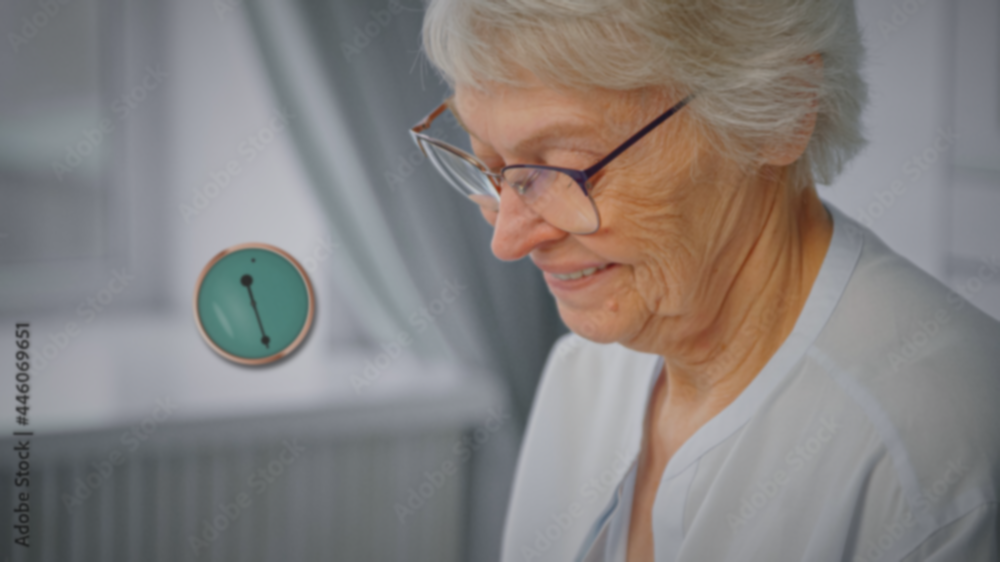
11 h 27 min
